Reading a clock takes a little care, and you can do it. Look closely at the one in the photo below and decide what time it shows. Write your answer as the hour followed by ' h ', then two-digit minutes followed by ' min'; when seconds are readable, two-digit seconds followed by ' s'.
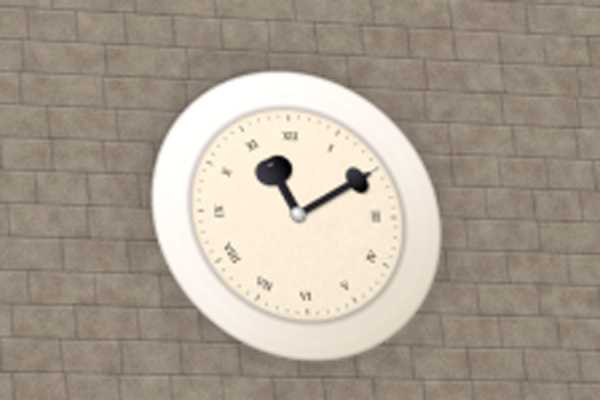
11 h 10 min
